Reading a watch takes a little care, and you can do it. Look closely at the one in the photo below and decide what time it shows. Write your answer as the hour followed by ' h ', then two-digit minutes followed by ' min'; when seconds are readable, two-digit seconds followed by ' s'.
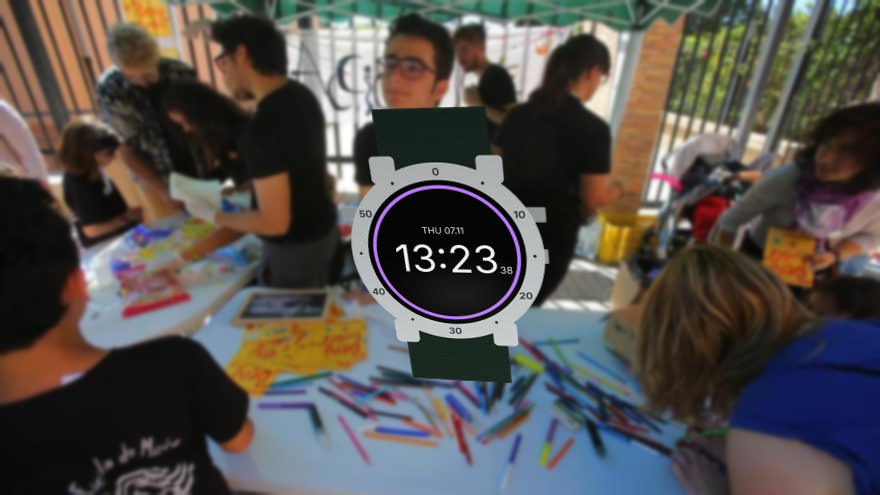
13 h 23 min 38 s
